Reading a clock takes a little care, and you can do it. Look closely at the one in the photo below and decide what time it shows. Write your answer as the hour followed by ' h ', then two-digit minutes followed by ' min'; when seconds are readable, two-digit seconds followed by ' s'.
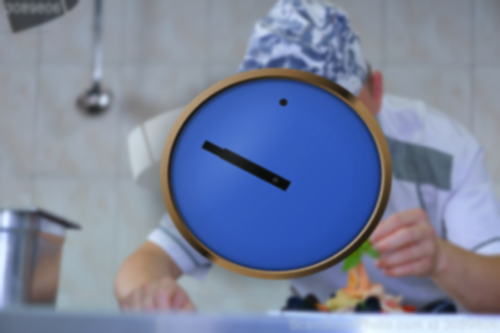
9 h 49 min
